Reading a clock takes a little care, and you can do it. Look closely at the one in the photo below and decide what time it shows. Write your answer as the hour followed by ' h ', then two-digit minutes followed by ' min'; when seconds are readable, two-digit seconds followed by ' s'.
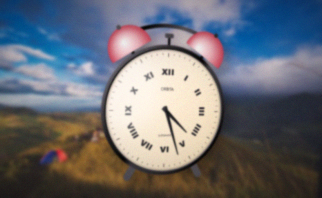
4 h 27 min
